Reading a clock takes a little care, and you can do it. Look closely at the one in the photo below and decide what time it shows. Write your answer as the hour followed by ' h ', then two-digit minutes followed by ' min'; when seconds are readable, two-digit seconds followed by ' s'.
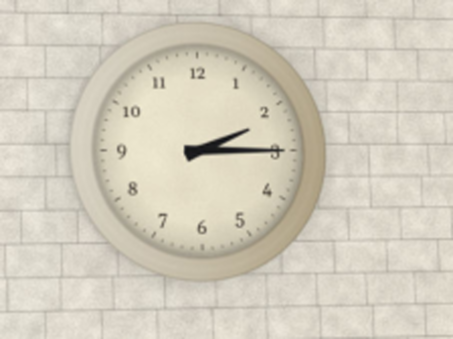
2 h 15 min
